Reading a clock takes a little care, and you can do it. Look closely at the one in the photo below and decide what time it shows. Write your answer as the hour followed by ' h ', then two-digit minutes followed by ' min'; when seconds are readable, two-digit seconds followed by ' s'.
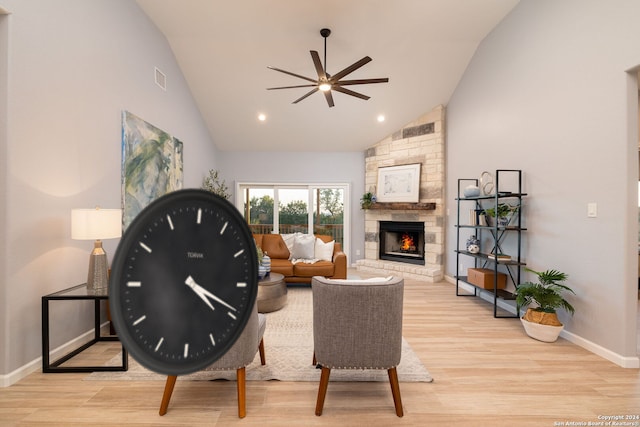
4 h 19 min
